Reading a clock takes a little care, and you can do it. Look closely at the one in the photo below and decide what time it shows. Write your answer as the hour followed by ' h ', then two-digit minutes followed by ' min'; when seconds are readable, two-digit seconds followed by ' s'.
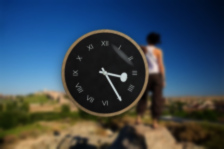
3 h 25 min
